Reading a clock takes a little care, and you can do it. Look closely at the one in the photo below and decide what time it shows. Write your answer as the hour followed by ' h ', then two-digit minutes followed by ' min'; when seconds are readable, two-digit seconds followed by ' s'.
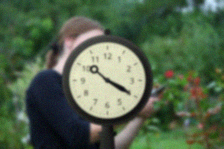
10 h 20 min
